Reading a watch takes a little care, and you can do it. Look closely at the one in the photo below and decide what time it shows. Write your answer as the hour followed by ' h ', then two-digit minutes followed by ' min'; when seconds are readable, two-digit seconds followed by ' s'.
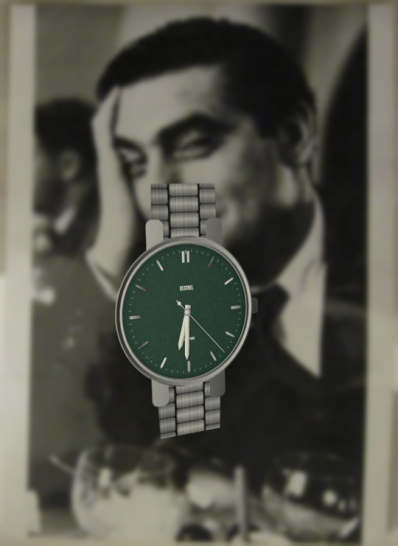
6 h 30 min 23 s
